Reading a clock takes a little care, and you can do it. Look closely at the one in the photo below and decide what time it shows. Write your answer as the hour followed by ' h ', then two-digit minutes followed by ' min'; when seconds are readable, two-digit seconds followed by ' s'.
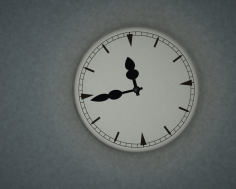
11 h 44 min
